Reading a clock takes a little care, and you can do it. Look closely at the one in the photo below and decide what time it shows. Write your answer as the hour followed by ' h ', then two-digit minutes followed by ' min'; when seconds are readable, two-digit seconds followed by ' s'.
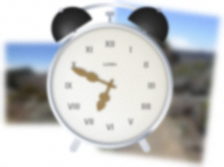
6 h 49 min
